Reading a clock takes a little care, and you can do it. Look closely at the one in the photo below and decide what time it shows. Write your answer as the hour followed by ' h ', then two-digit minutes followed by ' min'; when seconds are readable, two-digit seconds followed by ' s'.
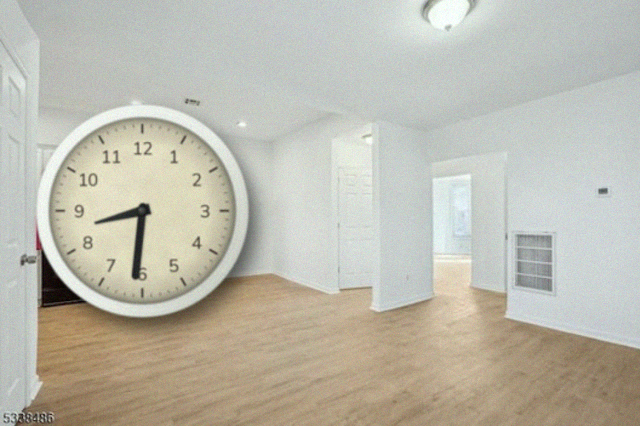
8 h 31 min
